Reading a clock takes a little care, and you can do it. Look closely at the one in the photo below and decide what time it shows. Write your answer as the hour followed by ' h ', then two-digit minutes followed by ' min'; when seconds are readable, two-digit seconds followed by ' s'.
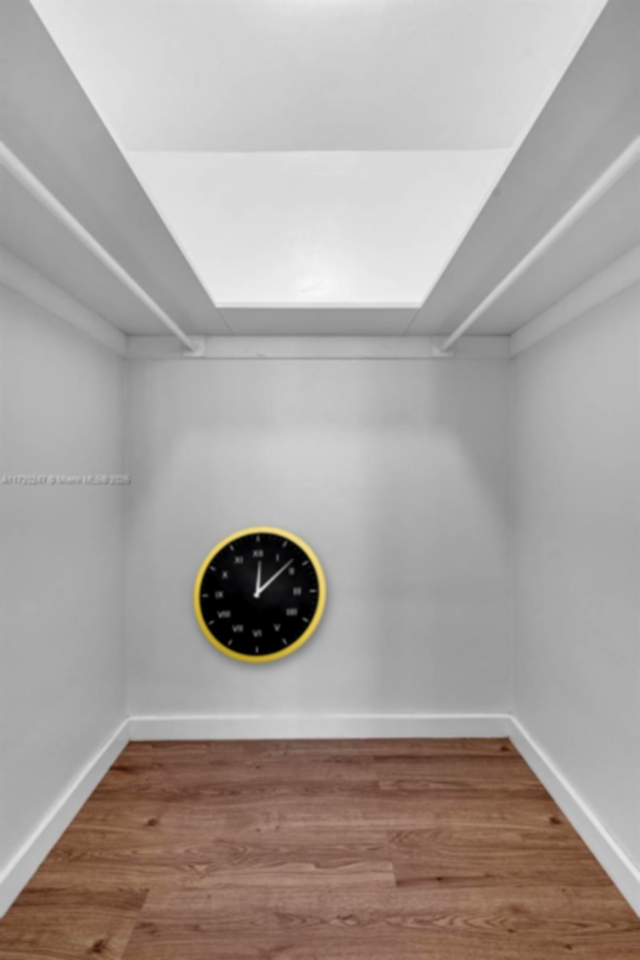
12 h 08 min
